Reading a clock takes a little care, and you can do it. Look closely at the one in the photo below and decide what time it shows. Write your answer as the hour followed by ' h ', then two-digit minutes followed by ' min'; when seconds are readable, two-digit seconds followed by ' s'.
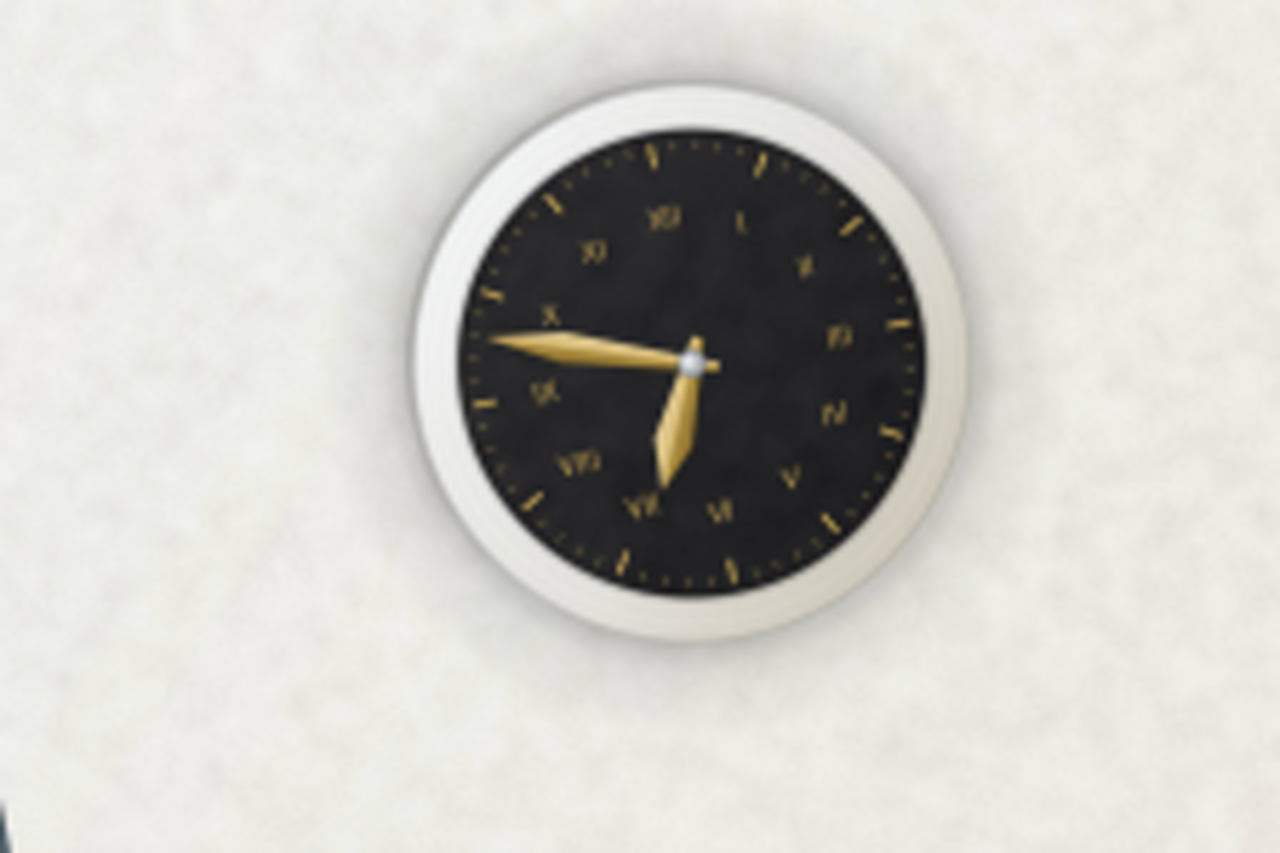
6 h 48 min
